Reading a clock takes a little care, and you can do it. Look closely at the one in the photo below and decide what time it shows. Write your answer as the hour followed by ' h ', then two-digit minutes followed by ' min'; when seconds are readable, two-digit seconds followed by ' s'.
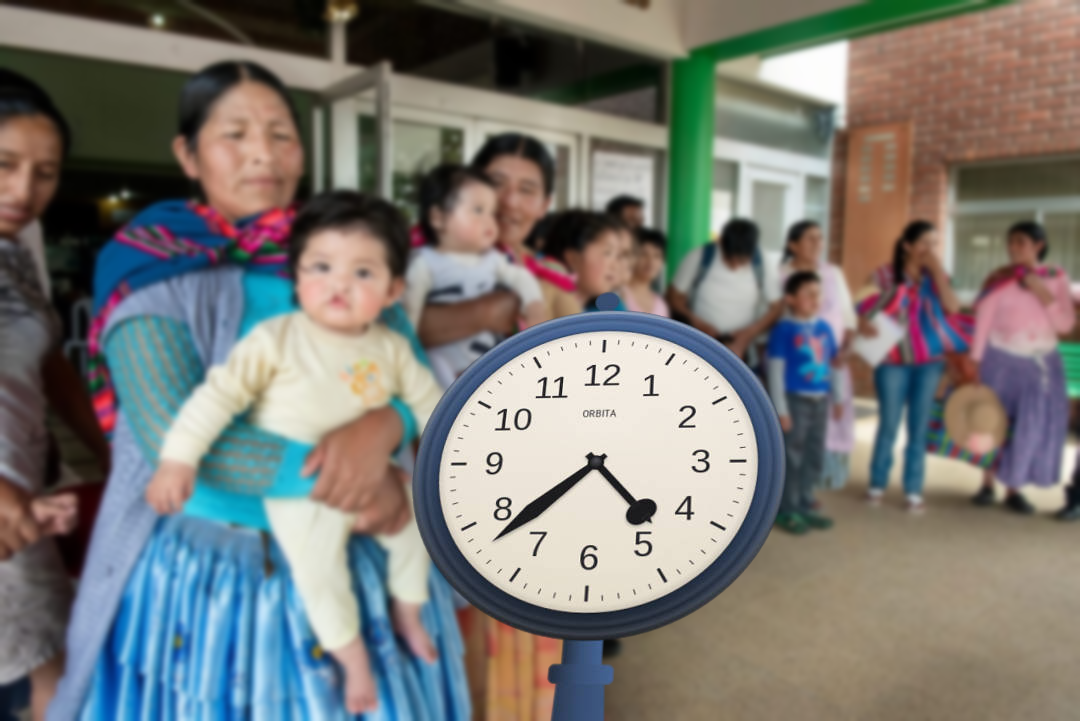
4 h 38 min
